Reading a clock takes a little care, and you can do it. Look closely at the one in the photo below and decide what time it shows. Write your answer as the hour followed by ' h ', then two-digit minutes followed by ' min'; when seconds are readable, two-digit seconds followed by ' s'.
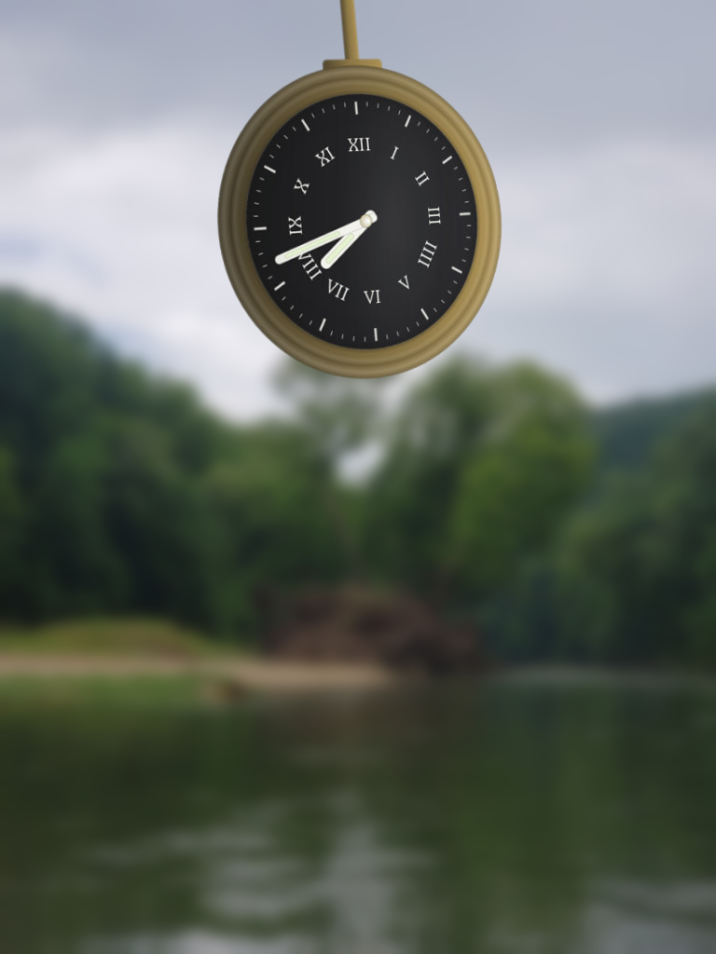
7 h 42 min
